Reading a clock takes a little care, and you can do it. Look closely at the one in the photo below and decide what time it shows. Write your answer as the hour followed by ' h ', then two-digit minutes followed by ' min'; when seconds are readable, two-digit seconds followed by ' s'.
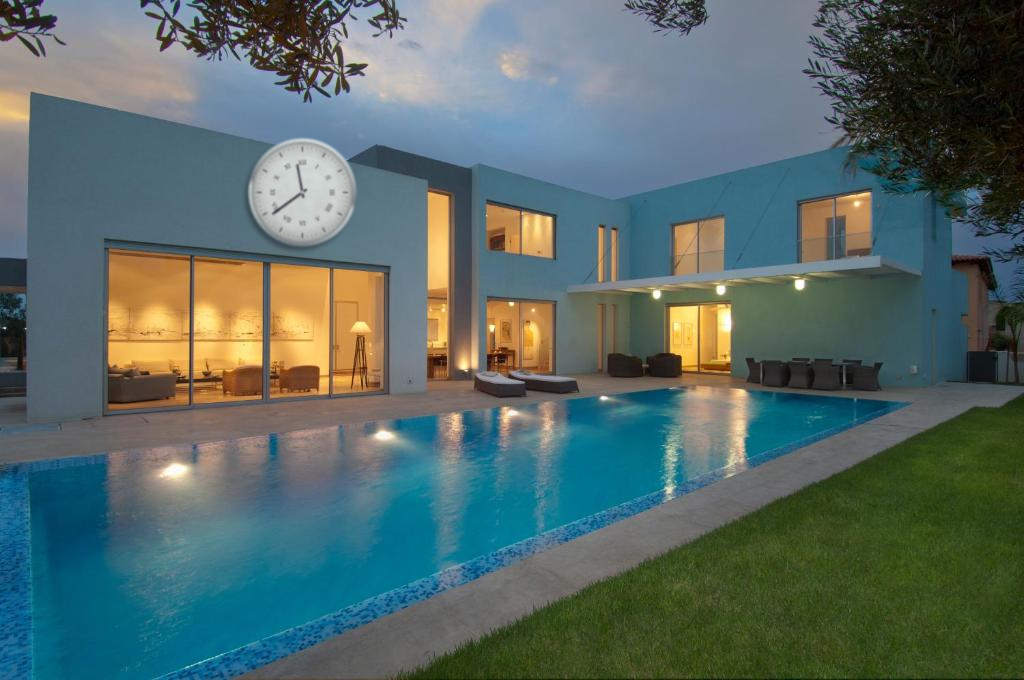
11 h 39 min
